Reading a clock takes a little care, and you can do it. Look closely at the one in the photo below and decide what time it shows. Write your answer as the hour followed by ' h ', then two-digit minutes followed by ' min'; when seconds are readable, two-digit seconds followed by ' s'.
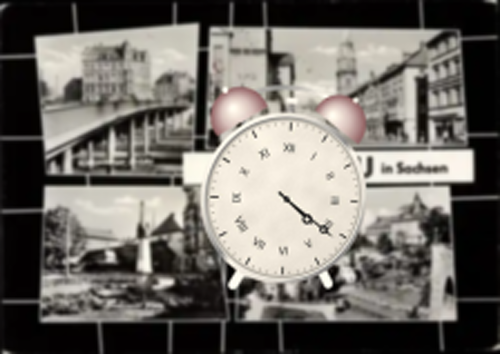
4 h 21 min
